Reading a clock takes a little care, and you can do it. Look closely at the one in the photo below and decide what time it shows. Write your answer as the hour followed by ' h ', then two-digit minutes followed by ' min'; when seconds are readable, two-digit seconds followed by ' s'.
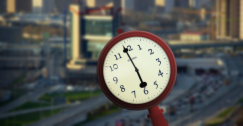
5 h 59 min
